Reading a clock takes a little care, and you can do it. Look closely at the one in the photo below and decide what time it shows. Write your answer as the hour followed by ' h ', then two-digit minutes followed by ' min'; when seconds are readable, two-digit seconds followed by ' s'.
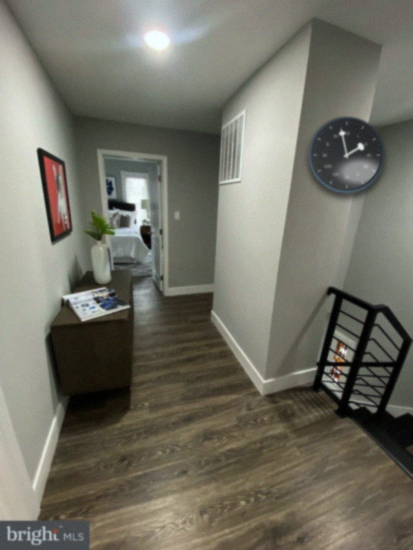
1 h 58 min
